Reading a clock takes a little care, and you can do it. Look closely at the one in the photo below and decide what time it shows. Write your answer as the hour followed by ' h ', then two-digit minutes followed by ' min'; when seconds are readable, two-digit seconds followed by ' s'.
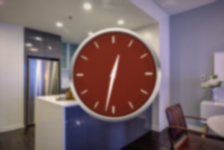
12 h 32 min
